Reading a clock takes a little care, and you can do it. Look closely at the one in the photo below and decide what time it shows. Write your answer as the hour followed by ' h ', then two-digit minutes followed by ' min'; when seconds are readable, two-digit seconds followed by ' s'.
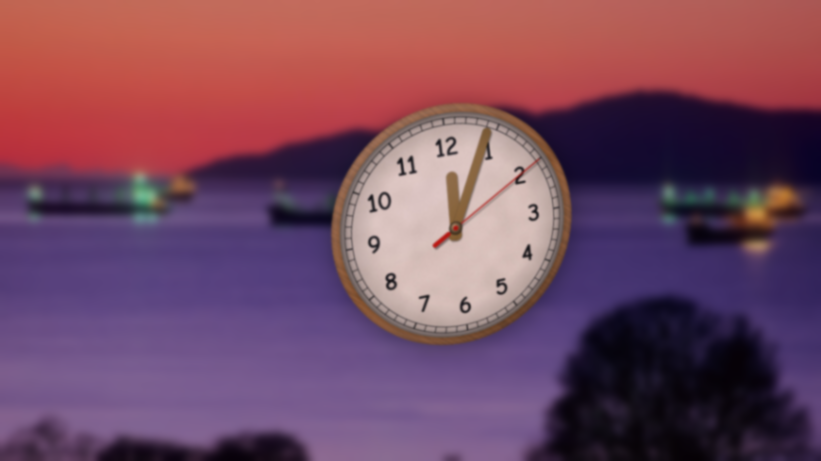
12 h 04 min 10 s
